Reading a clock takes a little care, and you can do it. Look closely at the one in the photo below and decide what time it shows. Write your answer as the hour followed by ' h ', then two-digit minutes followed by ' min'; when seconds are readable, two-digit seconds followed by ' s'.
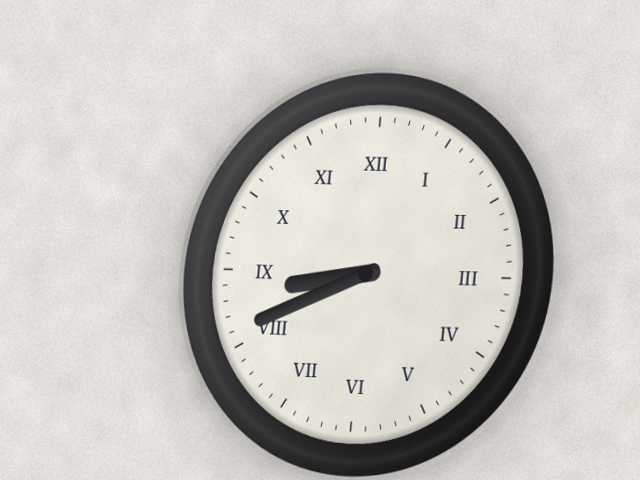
8 h 41 min
